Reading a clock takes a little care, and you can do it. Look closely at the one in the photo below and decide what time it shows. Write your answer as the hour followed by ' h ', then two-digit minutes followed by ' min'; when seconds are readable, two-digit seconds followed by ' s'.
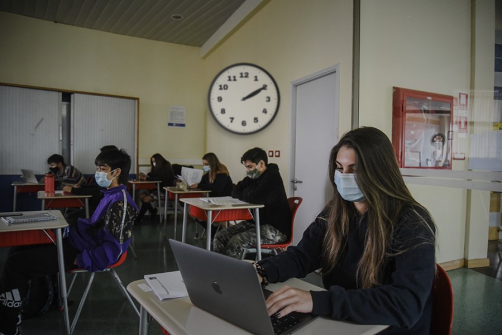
2 h 10 min
